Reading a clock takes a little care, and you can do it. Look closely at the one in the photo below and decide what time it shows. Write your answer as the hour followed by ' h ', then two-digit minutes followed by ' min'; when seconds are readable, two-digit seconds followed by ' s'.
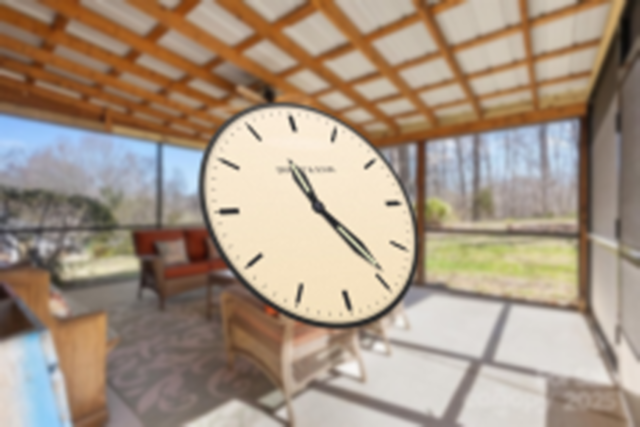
11 h 24 min
